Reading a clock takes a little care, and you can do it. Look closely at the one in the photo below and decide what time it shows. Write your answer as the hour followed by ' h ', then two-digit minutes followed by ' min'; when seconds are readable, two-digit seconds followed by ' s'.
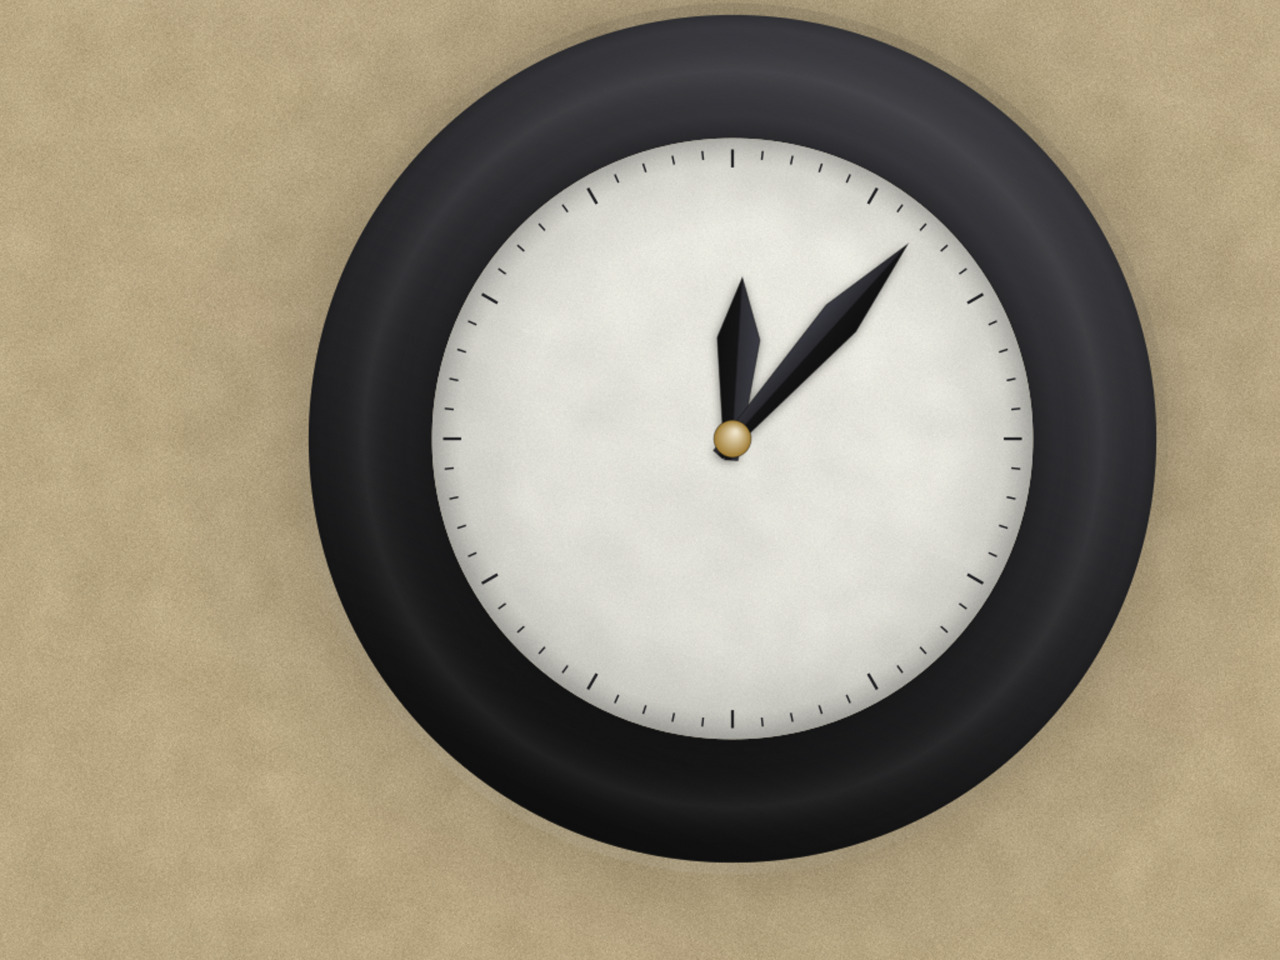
12 h 07 min
